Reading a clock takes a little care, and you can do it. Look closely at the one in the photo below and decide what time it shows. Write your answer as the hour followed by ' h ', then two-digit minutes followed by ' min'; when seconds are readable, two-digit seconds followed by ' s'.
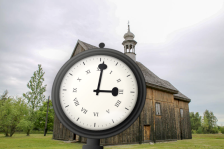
3 h 01 min
